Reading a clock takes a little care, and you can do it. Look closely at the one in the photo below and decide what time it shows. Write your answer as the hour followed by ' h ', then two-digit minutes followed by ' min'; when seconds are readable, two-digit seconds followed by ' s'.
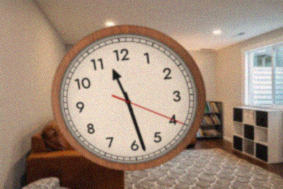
11 h 28 min 20 s
